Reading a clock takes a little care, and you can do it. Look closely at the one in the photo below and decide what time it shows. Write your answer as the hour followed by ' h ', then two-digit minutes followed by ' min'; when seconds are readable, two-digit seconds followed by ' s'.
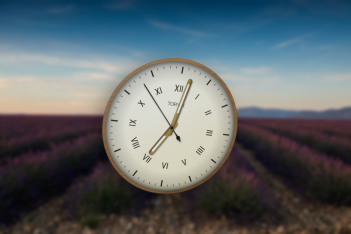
7 h 01 min 53 s
